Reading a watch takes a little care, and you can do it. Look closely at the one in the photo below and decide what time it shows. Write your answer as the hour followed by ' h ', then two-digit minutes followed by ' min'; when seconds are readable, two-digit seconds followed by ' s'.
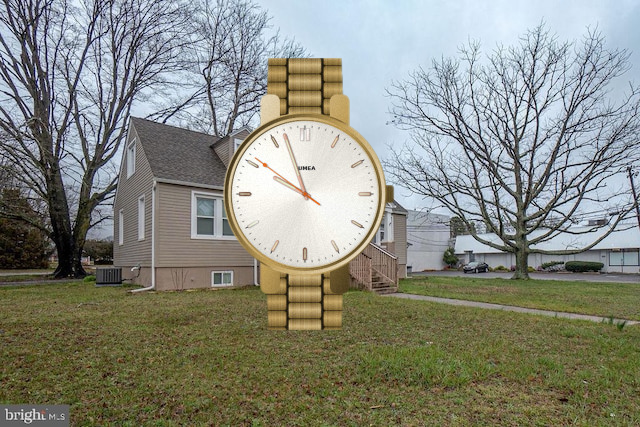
9 h 56 min 51 s
